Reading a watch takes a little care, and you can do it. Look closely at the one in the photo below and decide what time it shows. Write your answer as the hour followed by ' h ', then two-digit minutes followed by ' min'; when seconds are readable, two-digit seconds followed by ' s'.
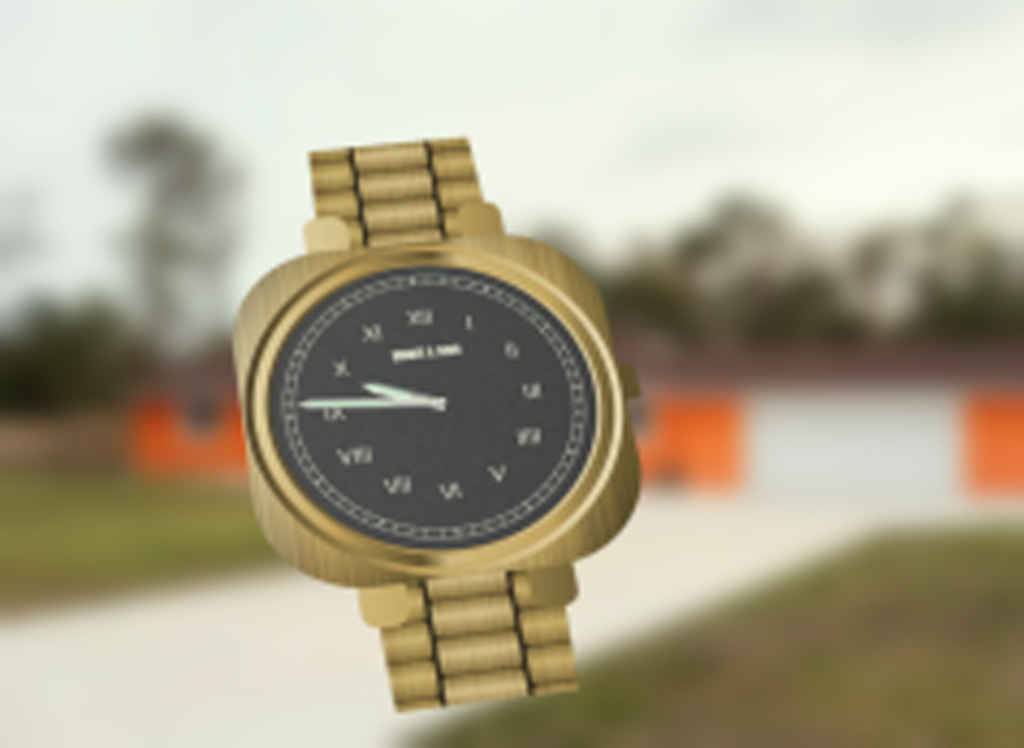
9 h 46 min
